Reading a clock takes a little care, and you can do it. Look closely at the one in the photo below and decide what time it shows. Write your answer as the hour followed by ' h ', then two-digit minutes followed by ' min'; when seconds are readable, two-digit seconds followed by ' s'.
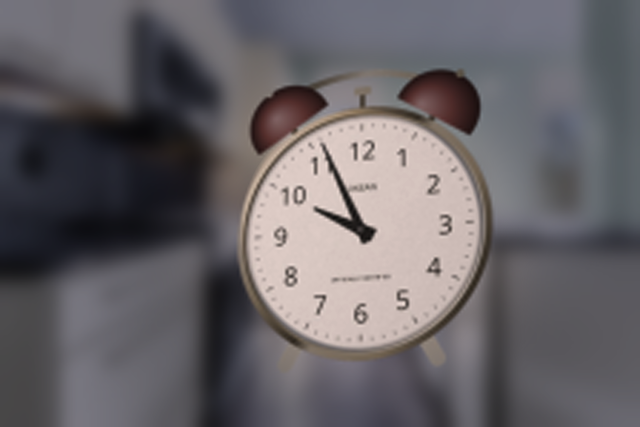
9 h 56 min
